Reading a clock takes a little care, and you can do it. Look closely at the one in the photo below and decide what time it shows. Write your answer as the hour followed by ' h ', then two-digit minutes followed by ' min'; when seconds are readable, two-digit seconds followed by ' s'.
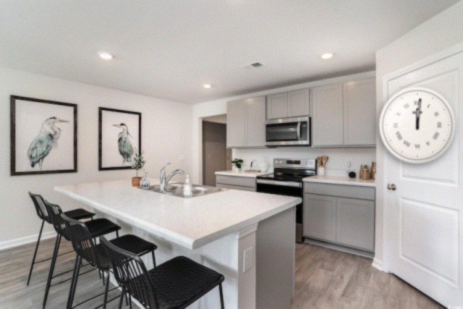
12 h 01 min
